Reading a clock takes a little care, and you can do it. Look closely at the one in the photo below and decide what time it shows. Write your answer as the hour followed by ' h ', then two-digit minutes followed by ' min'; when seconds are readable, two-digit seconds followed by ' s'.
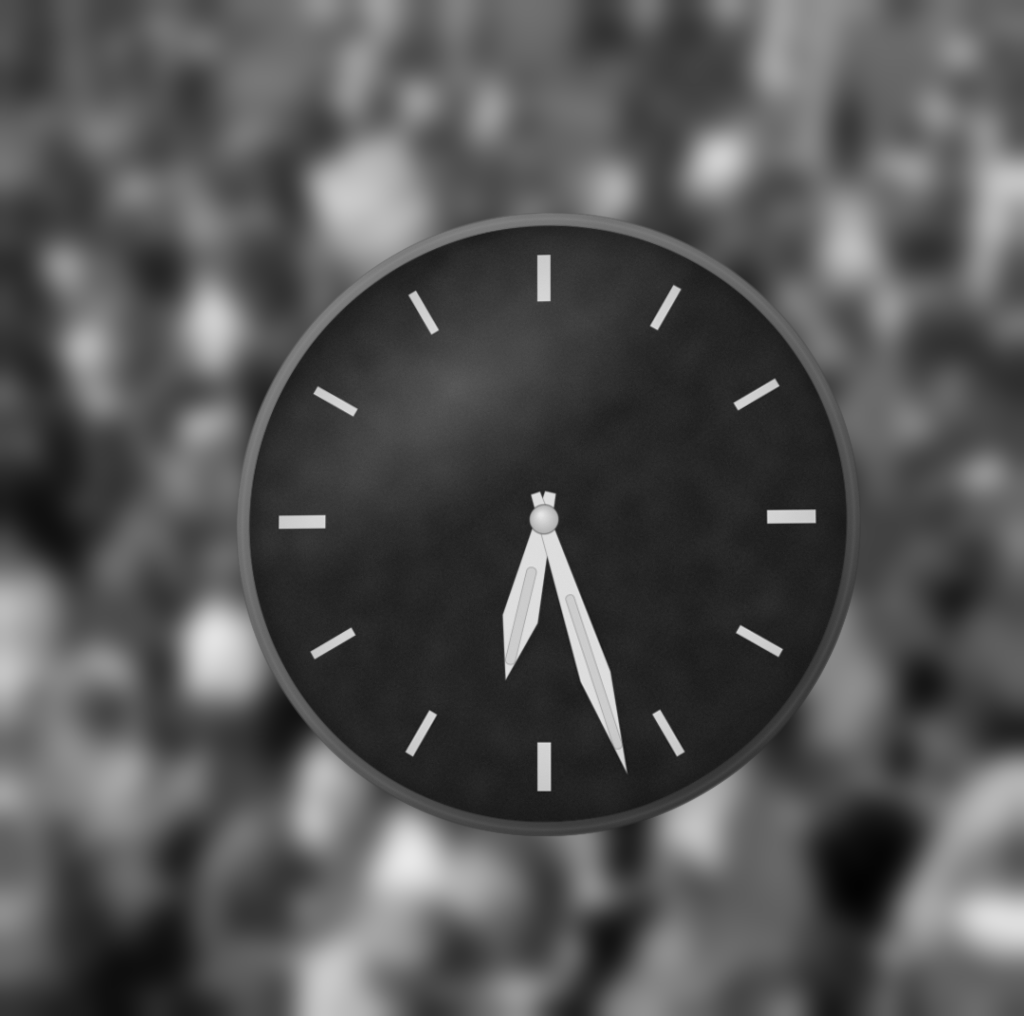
6 h 27 min
